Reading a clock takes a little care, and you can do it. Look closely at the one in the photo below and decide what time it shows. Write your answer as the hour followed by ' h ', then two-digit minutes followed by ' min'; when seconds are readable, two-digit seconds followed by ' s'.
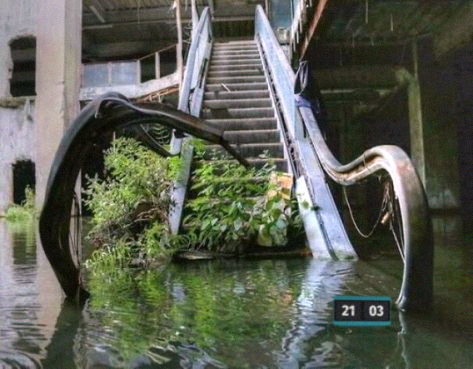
21 h 03 min
